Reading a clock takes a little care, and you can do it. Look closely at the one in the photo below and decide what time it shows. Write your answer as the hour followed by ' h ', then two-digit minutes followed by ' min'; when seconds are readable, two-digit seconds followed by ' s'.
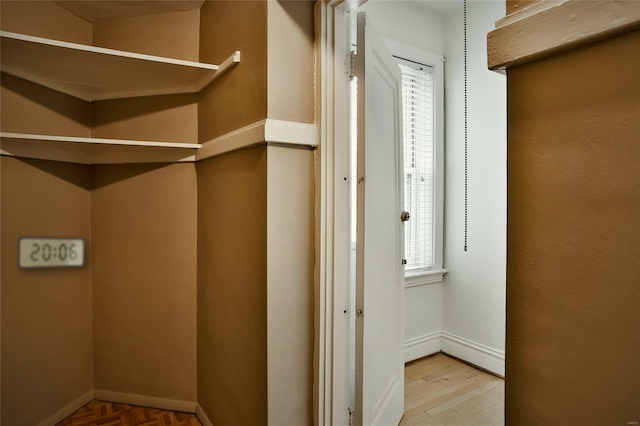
20 h 06 min
